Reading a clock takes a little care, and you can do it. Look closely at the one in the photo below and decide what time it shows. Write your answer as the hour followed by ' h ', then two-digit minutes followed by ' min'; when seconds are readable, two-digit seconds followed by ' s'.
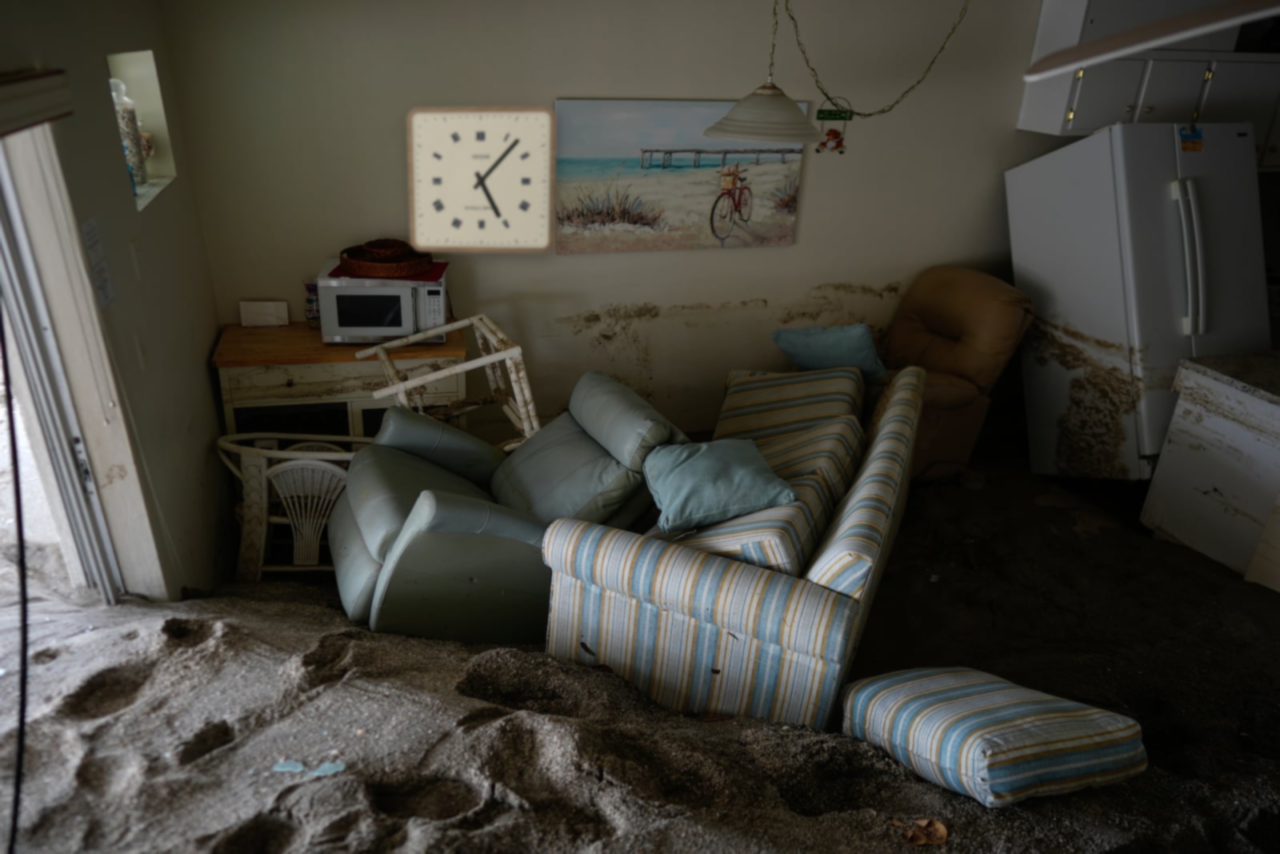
5 h 07 min
